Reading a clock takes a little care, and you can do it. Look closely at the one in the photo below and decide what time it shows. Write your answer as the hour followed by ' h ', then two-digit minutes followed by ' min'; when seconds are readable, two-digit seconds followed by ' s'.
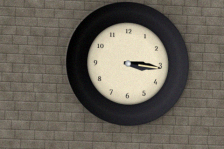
3 h 16 min
